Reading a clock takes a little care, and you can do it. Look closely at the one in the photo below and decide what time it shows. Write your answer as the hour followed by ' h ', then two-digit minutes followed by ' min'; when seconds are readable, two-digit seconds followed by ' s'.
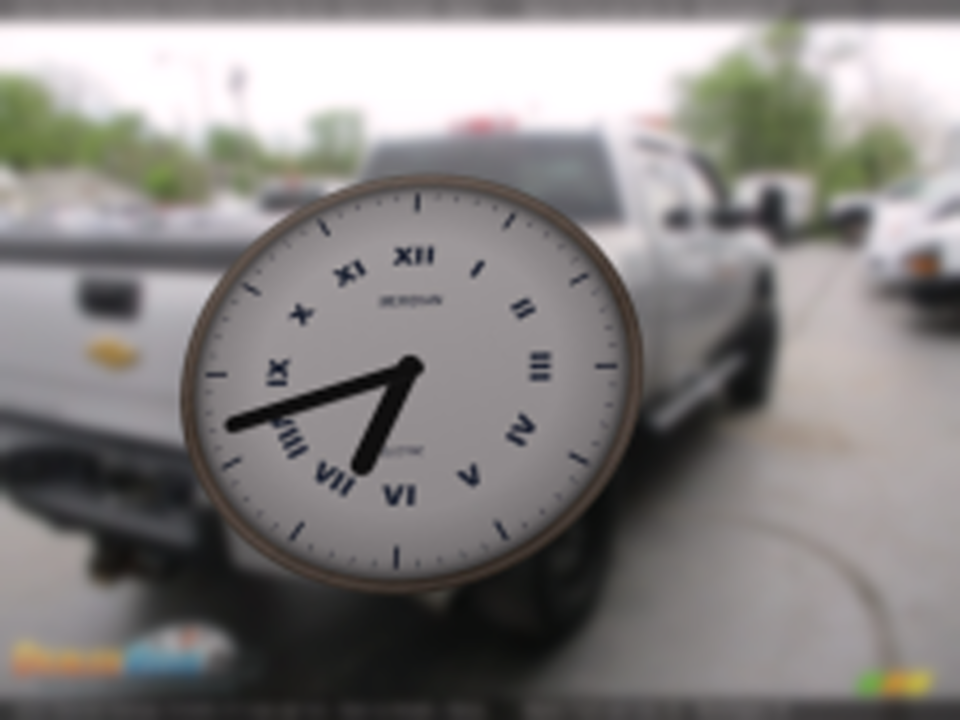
6 h 42 min
